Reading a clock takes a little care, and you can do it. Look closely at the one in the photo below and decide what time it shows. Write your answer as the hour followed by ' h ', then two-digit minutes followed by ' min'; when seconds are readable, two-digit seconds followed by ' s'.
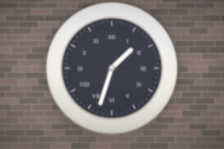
1 h 33 min
